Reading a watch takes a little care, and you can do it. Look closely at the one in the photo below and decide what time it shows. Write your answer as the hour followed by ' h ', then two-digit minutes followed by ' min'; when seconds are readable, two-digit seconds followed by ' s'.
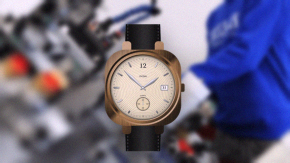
1 h 52 min
